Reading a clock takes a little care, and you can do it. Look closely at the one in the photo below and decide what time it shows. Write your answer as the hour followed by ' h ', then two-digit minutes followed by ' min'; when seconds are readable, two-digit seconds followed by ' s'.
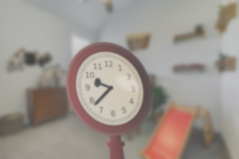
9 h 38 min
